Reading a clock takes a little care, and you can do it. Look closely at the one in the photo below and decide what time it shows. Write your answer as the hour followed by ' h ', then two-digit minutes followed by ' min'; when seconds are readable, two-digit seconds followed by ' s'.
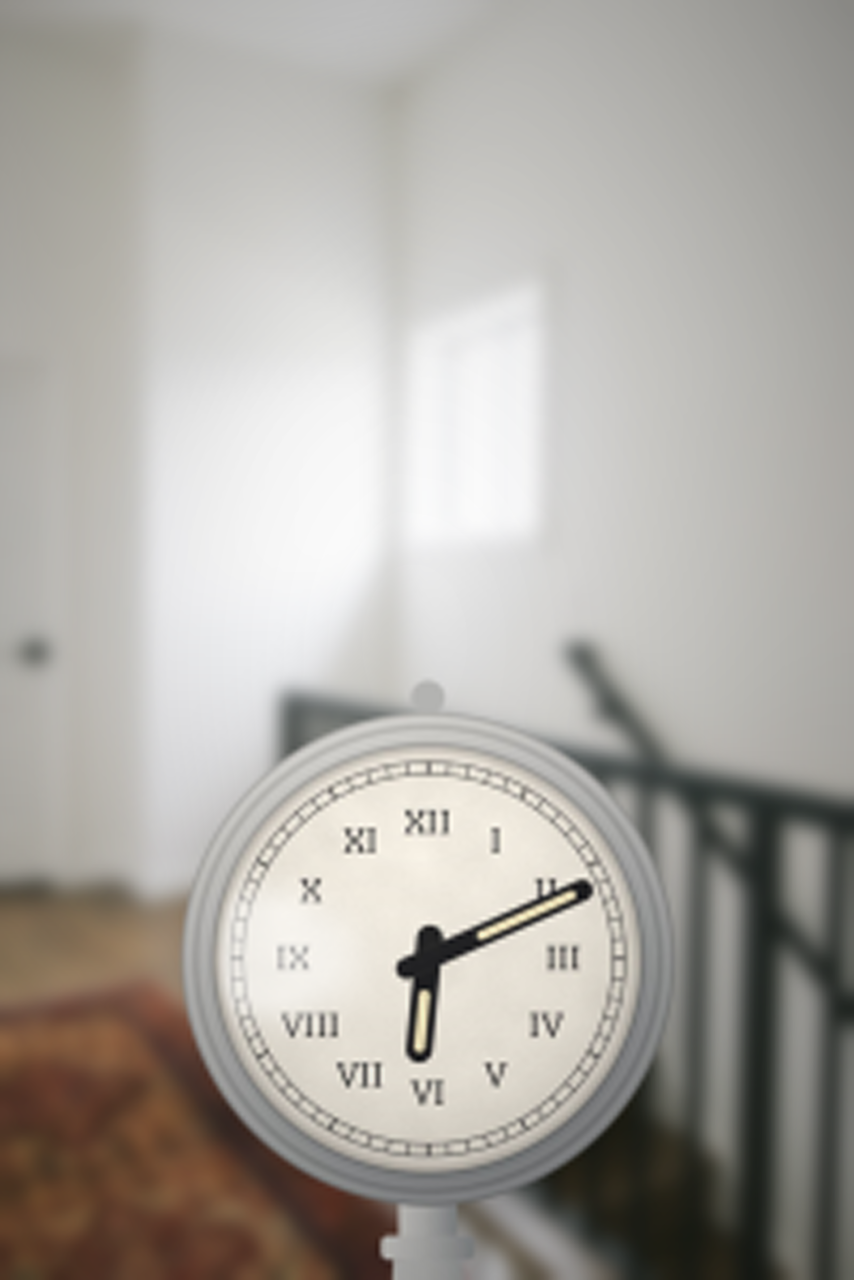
6 h 11 min
